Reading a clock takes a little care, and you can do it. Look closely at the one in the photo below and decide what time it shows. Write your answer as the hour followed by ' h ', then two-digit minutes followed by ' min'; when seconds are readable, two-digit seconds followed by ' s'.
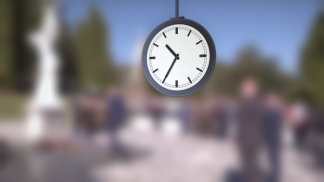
10 h 35 min
